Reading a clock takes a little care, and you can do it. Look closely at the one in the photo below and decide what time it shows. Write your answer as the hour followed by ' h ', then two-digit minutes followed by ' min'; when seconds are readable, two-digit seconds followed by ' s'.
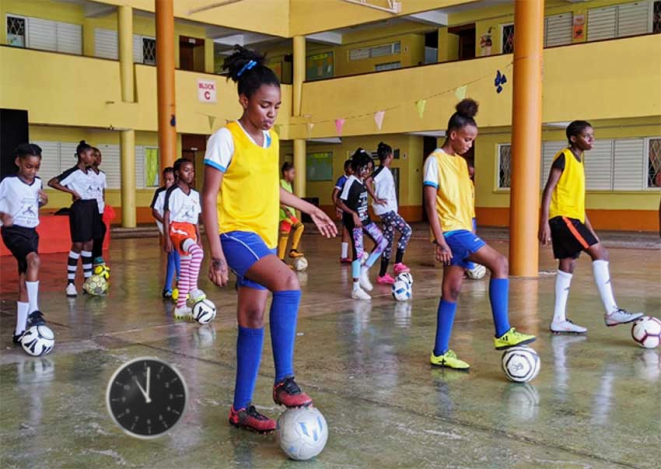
11 h 01 min
